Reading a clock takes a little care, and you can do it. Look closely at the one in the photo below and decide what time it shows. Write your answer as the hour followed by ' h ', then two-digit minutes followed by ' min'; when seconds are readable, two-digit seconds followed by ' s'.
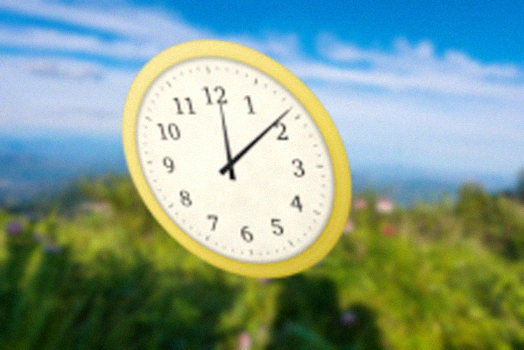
12 h 09 min
